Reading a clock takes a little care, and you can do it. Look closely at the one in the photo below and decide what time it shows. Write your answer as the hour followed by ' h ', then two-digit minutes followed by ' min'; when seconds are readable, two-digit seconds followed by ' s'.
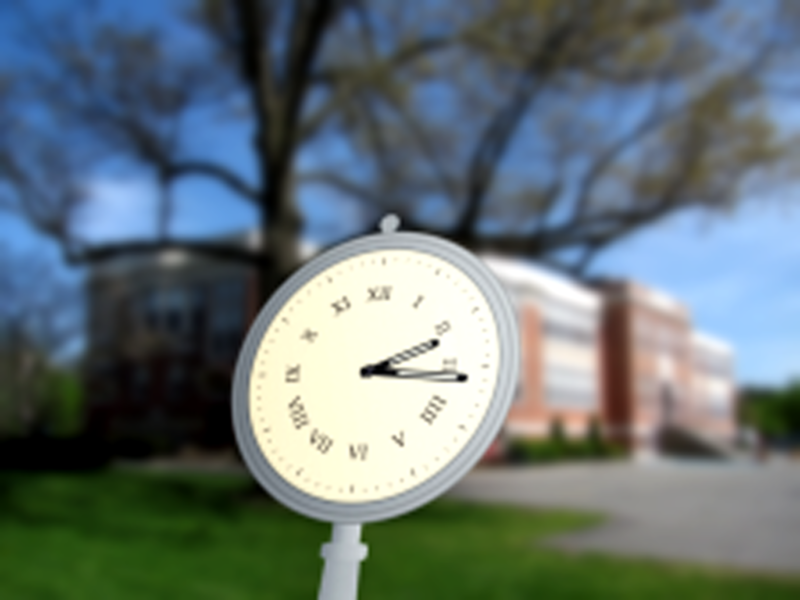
2 h 16 min
